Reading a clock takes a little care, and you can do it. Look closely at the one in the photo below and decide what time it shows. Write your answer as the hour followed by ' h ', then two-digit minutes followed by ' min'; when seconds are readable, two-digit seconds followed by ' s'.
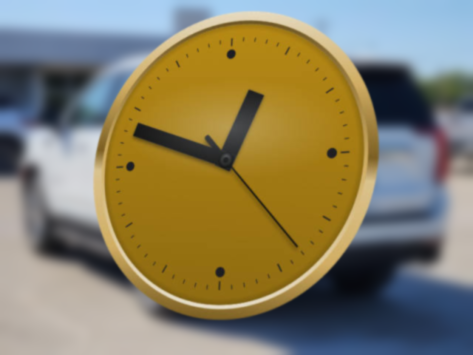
12 h 48 min 23 s
